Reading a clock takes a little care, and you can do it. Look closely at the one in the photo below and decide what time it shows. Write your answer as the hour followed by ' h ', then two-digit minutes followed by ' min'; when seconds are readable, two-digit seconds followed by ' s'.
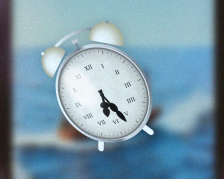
6 h 27 min
